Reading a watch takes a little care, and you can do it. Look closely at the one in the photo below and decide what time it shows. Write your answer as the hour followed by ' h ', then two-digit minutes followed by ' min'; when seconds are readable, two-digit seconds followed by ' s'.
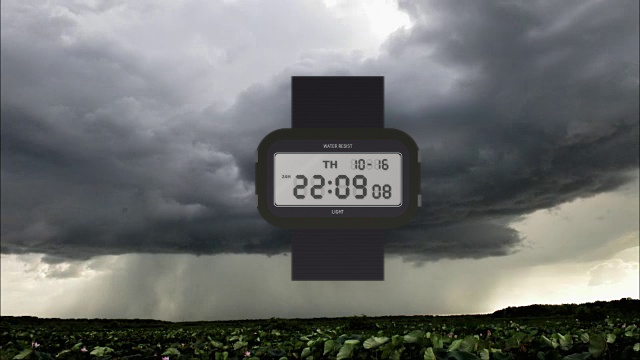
22 h 09 min 08 s
